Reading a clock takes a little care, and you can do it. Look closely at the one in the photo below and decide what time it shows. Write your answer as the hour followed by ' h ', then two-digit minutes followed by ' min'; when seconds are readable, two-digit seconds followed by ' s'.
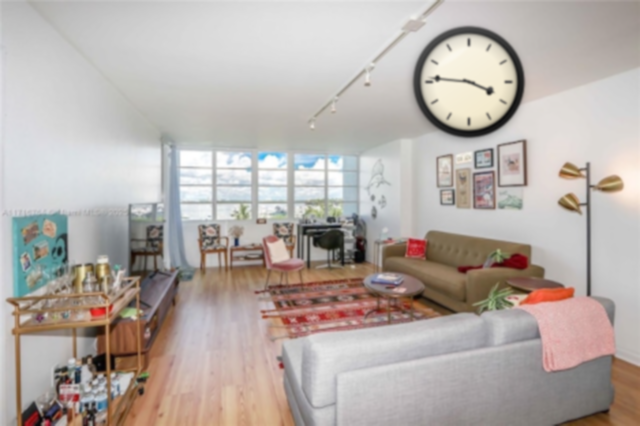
3 h 46 min
